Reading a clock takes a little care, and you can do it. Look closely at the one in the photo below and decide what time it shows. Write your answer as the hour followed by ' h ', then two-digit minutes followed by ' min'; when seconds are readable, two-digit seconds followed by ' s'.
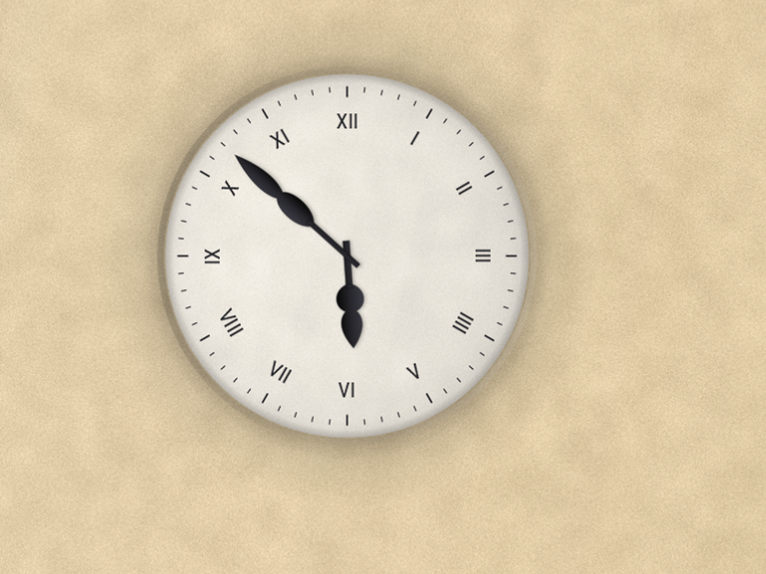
5 h 52 min
